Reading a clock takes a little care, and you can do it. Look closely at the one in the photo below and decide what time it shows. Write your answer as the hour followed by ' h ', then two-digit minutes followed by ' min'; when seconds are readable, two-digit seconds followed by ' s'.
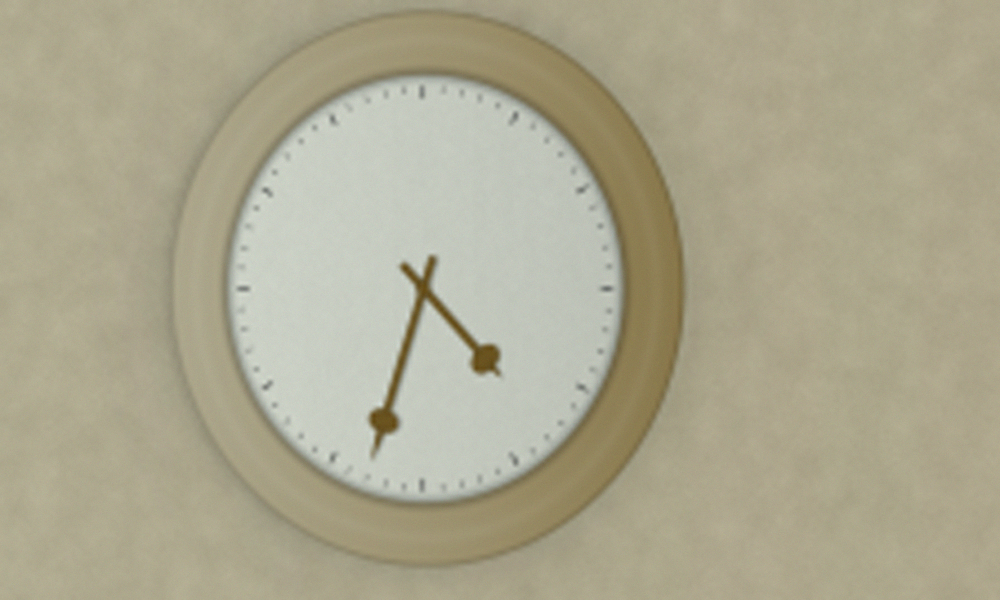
4 h 33 min
